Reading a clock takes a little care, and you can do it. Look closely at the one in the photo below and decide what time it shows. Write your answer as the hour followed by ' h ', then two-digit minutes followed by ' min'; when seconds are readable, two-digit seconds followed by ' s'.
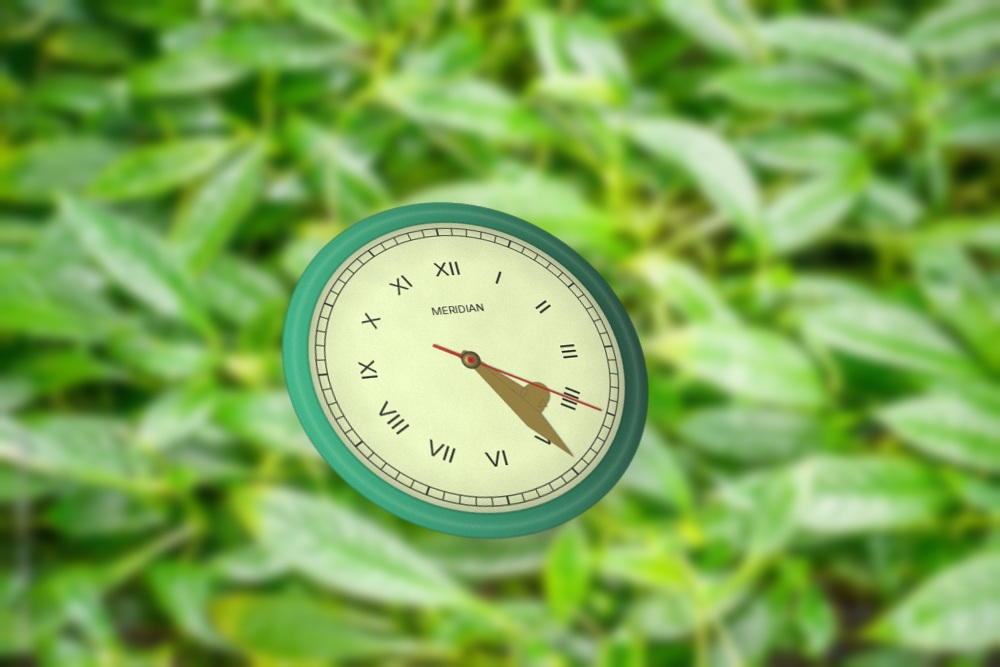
4 h 24 min 20 s
